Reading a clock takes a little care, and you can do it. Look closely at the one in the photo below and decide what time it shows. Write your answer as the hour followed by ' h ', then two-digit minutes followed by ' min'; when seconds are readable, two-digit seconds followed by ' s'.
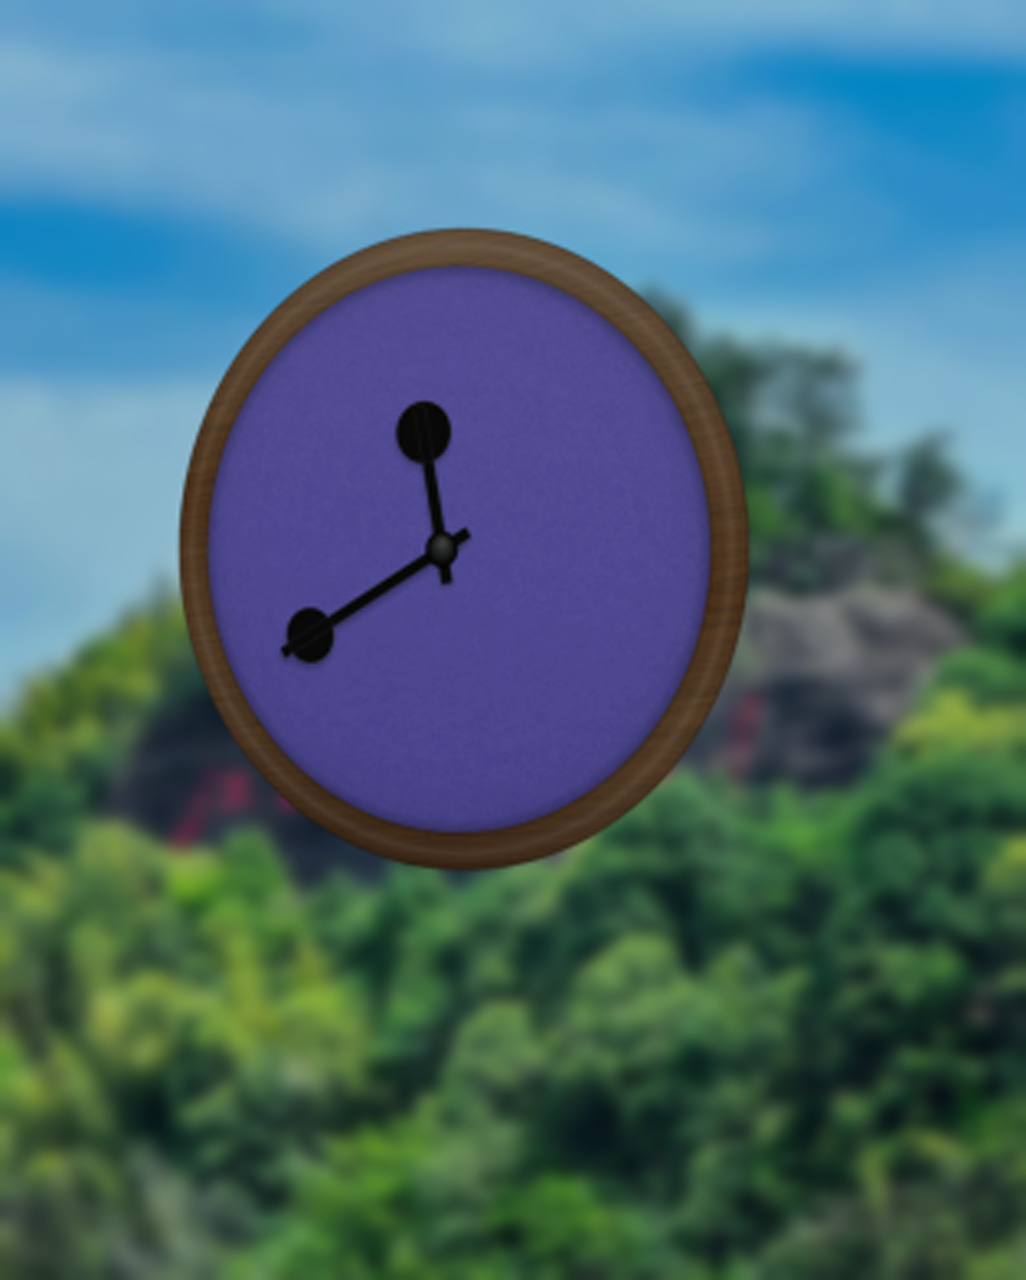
11 h 40 min
